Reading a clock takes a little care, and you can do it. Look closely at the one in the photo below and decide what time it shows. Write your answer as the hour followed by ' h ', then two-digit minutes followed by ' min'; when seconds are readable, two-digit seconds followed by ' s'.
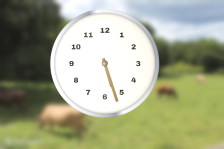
5 h 27 min
